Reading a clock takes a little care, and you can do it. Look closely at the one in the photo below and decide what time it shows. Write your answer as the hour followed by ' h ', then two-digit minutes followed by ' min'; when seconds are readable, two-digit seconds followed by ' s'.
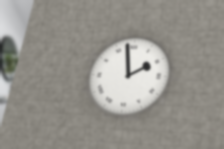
1 h 58 min
